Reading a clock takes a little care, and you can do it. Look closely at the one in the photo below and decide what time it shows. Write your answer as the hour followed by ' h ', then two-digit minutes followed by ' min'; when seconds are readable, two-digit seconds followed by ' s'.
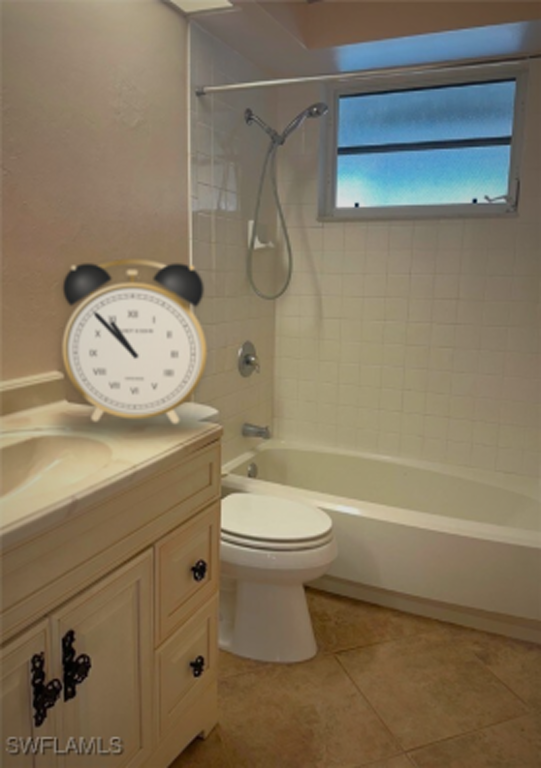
10 h 53 min
